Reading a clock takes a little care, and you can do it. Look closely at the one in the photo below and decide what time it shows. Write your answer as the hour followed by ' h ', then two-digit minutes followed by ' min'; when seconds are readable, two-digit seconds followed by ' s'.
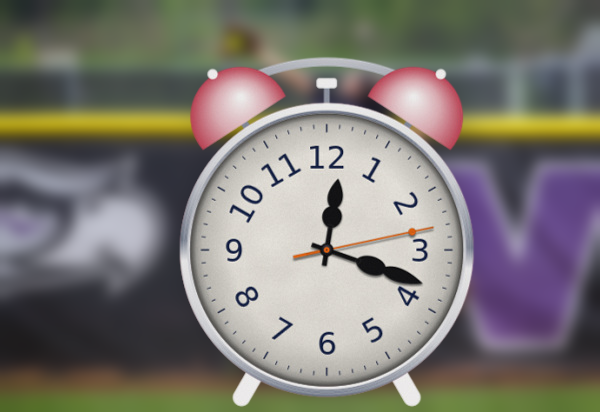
12 h 18 min 13 s
